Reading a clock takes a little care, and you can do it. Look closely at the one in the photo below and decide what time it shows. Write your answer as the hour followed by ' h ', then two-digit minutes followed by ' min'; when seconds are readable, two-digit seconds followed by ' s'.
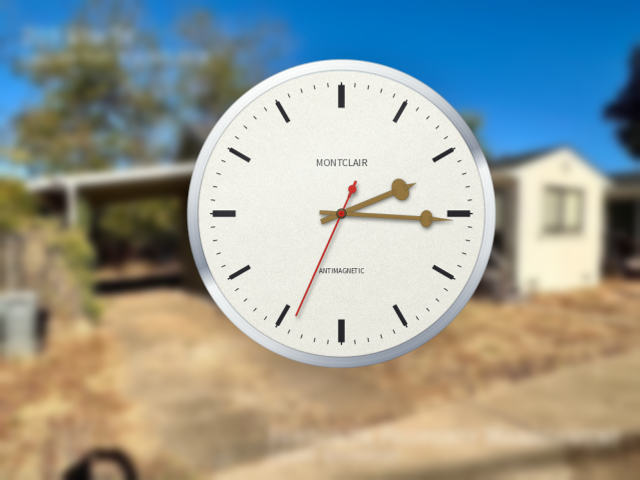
2 h 15 min 34 s
